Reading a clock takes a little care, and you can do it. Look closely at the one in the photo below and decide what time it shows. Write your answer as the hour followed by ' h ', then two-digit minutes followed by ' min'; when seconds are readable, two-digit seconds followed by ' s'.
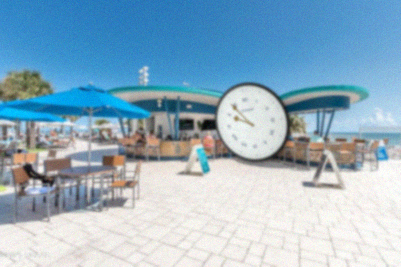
9 h 54 min
